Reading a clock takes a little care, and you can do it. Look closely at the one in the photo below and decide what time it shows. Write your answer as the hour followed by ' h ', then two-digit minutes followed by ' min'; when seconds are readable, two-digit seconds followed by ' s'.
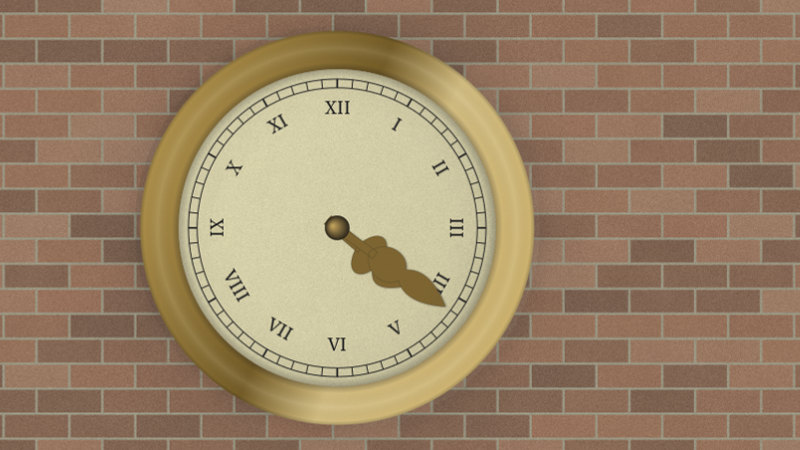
4 h 21 min
